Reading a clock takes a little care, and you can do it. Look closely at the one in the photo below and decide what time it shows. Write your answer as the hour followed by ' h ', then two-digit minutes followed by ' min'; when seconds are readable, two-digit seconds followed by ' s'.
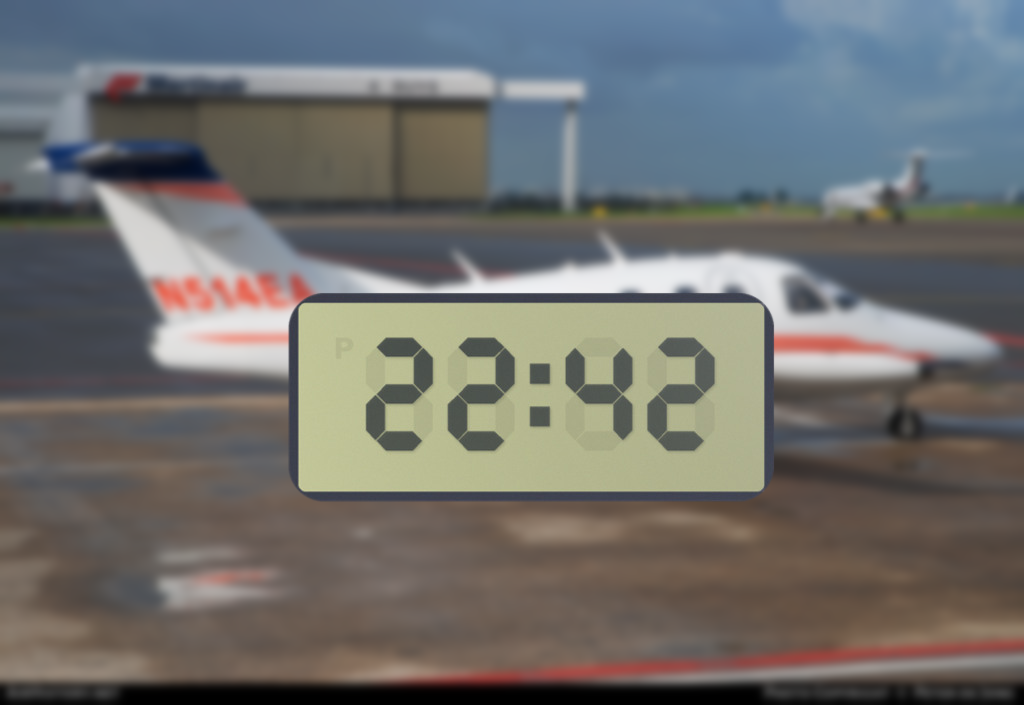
22 h 42 min
